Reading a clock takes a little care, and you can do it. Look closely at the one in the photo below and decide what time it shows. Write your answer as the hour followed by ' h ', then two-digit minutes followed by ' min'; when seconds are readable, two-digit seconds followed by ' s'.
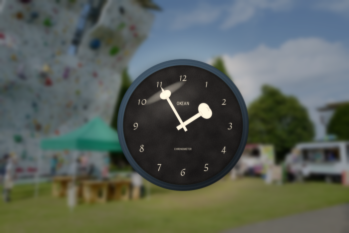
1 h 55 min
